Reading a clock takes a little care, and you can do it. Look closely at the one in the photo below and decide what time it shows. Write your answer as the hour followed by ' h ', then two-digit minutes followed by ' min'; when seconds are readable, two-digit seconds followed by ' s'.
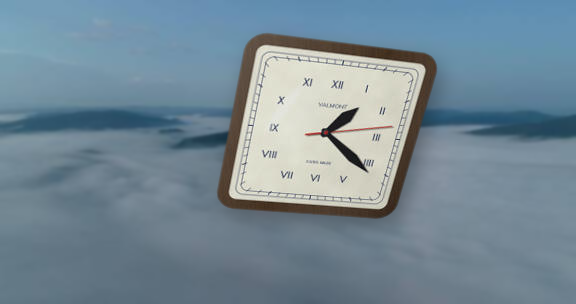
1 h 21 min 13 s
